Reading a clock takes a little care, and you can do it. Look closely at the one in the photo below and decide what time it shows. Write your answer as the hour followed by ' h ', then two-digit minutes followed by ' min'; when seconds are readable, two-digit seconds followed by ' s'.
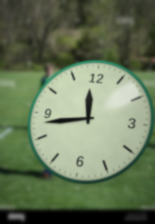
11 h 43 min
